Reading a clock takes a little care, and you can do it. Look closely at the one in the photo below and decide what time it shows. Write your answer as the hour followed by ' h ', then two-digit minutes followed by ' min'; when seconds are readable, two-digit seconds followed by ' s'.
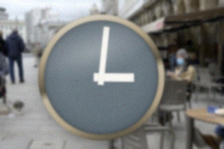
3 h 01 min
